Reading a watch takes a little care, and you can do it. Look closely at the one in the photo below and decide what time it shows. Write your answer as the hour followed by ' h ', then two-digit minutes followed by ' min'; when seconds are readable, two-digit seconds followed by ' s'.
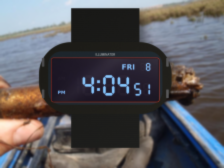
4 h 04 min 51 s
